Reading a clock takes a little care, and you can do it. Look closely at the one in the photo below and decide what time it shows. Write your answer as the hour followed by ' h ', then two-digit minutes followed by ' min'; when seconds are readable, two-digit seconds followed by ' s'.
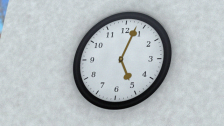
5 h 03 min
